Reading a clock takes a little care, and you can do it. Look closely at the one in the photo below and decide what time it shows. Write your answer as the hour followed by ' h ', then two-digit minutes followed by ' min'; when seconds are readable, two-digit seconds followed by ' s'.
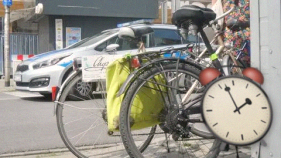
1 h 57 min
